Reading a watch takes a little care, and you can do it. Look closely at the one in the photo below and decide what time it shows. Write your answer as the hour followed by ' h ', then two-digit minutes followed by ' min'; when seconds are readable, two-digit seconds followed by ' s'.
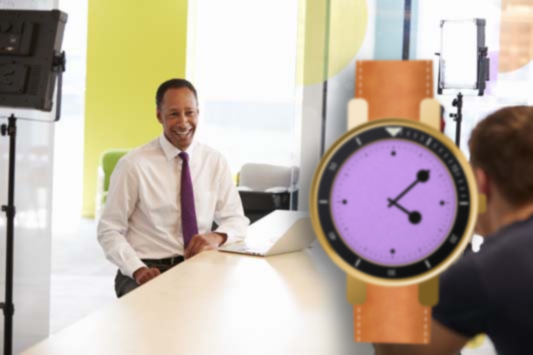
4 h 08 min
